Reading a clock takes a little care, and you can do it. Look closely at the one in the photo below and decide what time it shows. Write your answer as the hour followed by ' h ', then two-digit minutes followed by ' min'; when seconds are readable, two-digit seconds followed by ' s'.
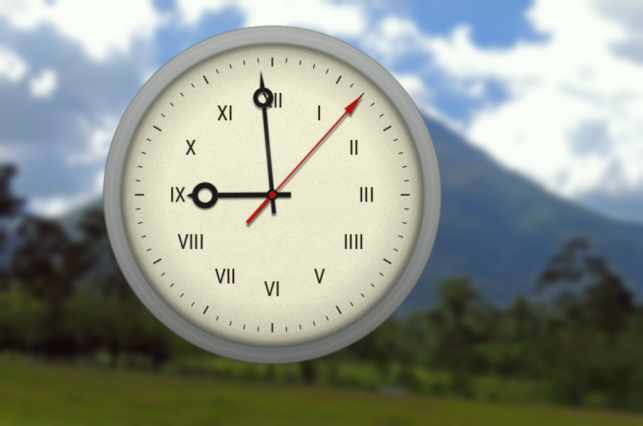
8 h 59 min 07 s
